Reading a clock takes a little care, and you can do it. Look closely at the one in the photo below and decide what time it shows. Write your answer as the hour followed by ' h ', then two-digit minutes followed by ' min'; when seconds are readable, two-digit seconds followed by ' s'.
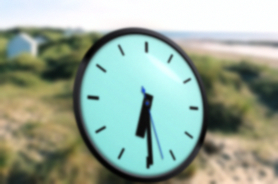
6 h 29 min 27 s
